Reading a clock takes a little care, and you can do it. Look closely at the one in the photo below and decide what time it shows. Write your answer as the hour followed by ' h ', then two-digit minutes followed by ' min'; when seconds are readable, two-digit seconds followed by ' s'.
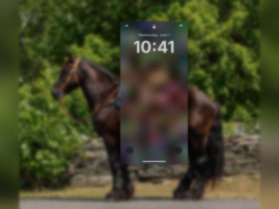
10 h 41 min
